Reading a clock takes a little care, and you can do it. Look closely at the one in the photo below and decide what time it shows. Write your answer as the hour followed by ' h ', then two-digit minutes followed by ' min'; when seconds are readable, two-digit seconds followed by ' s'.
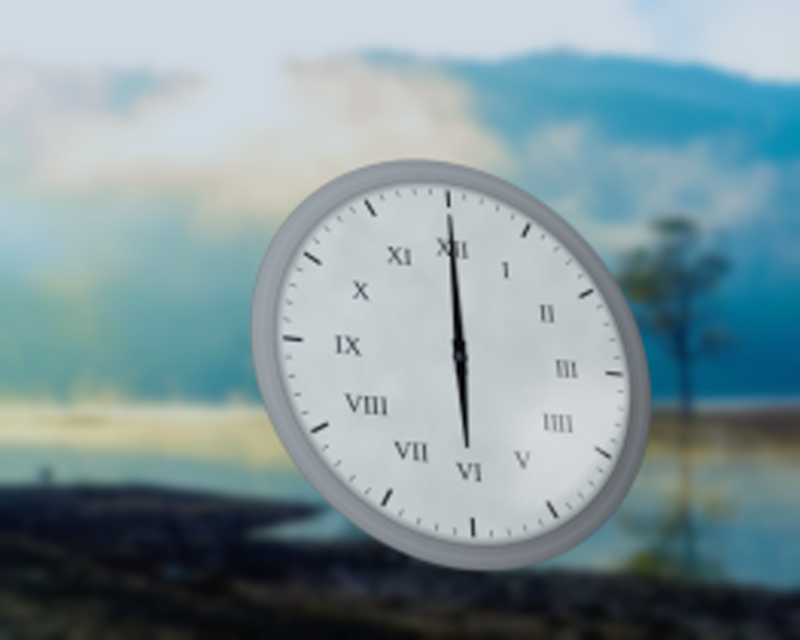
6 h 00 min
